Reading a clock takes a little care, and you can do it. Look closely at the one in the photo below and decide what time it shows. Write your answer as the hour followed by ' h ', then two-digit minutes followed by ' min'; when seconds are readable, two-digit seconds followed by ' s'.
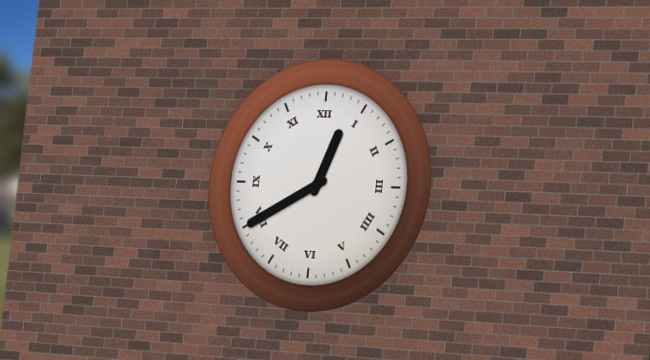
12 h 40 min
